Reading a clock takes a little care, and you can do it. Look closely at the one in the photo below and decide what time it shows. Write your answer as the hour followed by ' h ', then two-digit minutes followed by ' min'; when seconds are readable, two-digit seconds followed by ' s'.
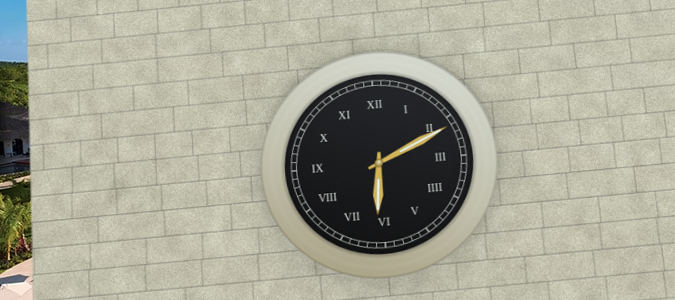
6 h 11 min
